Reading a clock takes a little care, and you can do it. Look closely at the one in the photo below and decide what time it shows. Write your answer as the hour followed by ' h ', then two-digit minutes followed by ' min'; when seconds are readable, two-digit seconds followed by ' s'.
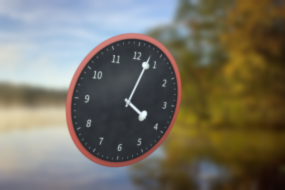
4 h 03 min
